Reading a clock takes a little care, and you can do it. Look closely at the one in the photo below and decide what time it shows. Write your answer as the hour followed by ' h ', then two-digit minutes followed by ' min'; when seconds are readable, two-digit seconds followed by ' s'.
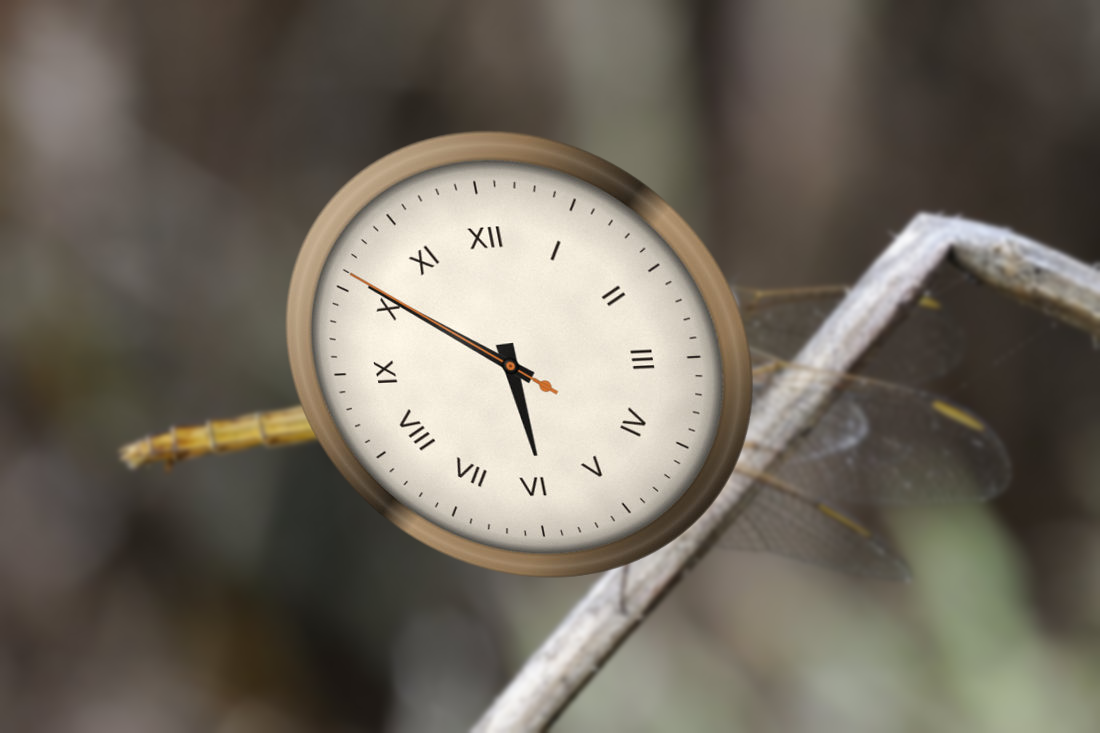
5 h 50 min 51 s
